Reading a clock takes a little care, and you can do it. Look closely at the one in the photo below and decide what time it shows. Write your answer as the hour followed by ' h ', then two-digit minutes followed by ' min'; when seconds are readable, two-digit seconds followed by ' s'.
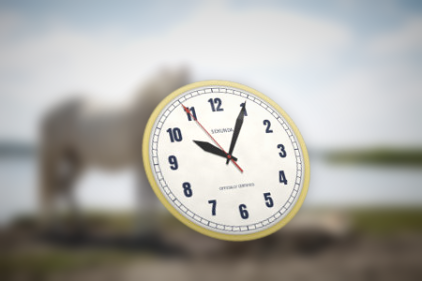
10 h 04 min 55 s
